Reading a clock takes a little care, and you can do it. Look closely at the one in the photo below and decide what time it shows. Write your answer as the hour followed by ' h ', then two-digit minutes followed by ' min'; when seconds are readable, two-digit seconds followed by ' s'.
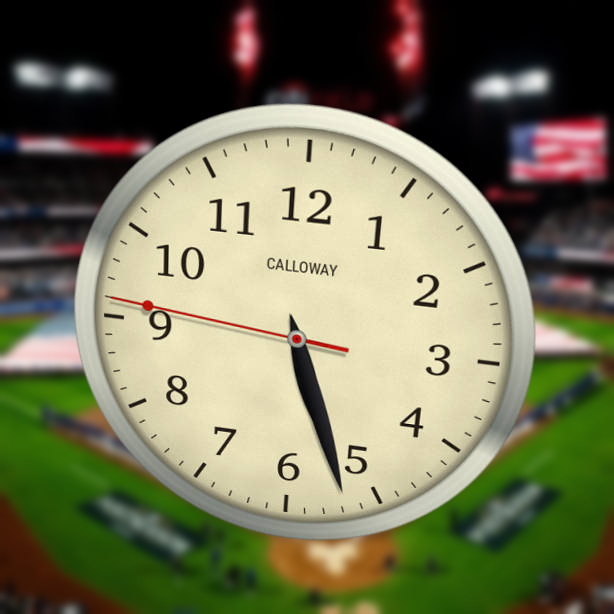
5 h 26 min 46 s
